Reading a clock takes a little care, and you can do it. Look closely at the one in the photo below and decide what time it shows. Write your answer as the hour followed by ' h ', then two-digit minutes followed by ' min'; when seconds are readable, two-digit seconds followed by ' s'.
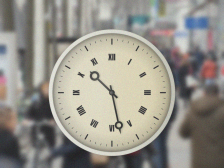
10 h 28 min
